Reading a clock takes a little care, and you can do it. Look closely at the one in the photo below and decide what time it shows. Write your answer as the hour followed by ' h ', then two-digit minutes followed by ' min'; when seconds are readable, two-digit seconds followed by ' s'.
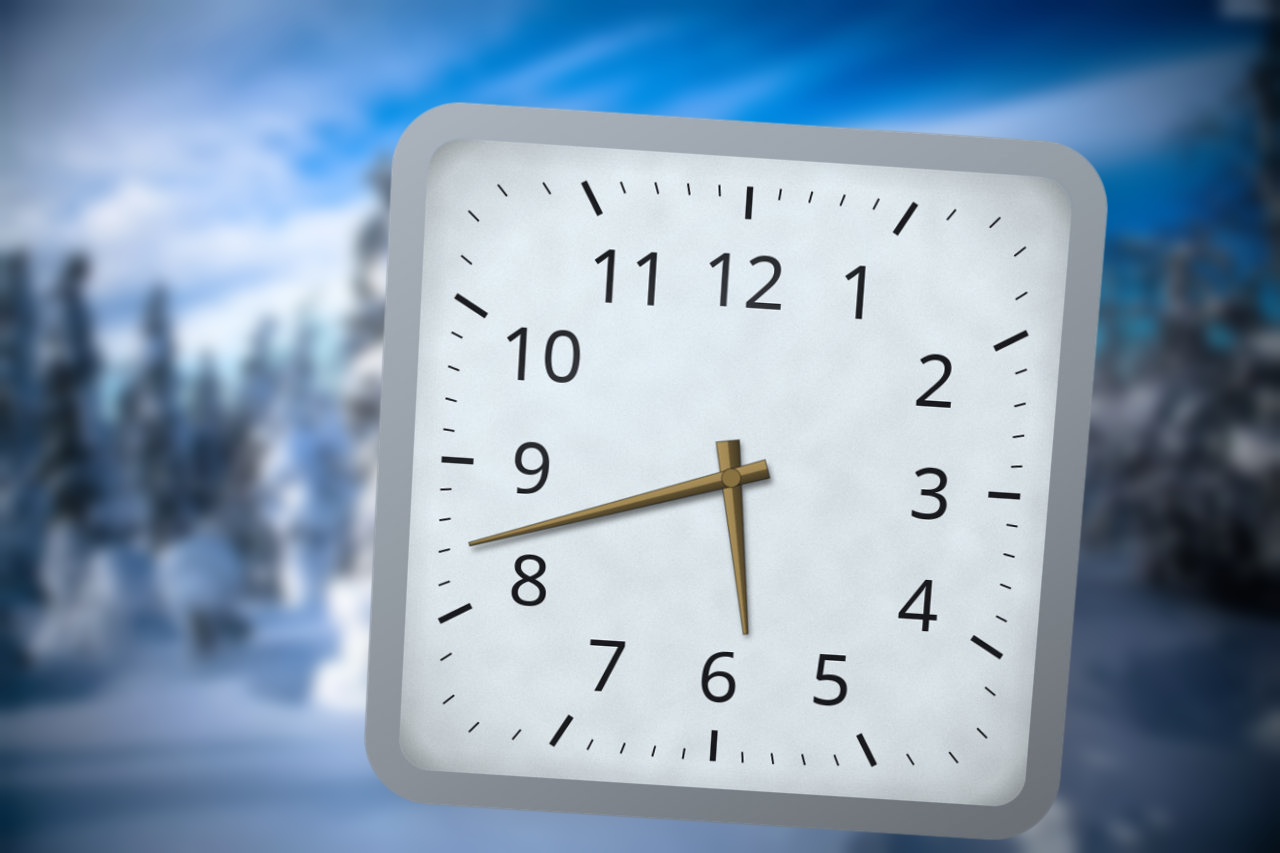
5 h 42 min
